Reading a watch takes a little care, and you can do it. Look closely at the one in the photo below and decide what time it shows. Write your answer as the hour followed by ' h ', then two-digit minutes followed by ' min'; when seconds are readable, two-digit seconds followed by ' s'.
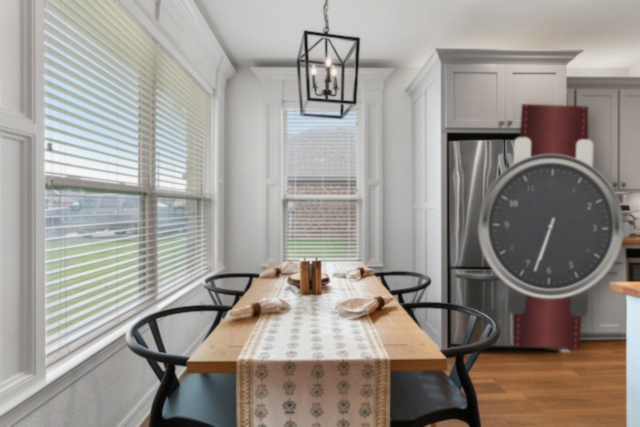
6 h 33 min
